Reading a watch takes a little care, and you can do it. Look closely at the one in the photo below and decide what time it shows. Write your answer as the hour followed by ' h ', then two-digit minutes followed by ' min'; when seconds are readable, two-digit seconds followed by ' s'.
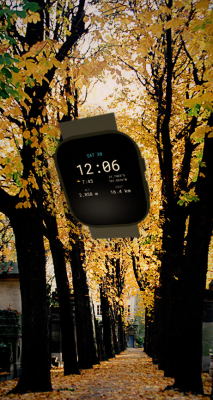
12 h 06 min
